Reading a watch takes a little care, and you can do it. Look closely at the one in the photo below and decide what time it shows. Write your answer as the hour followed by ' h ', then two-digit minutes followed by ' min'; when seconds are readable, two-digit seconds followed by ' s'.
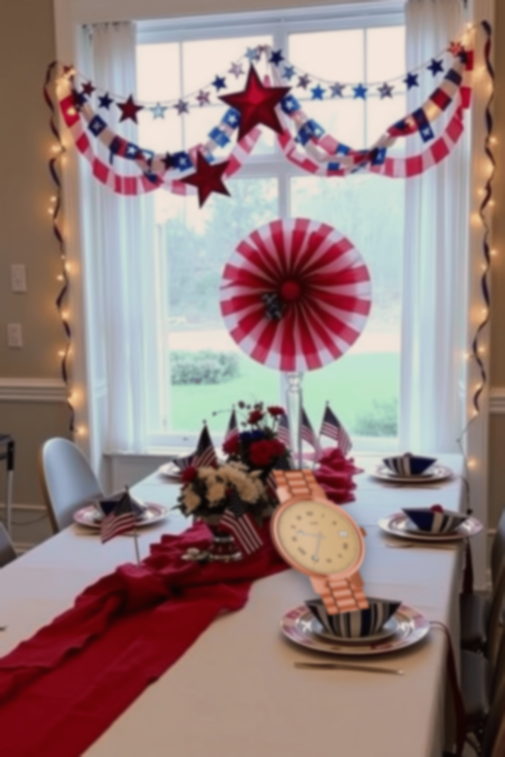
9 h 35 min
